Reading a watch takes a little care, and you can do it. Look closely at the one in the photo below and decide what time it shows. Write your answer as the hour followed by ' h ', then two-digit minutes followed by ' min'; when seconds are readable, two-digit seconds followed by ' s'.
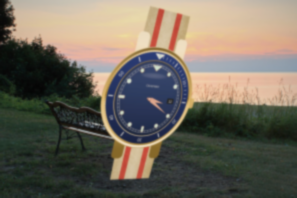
3 h 20 min
